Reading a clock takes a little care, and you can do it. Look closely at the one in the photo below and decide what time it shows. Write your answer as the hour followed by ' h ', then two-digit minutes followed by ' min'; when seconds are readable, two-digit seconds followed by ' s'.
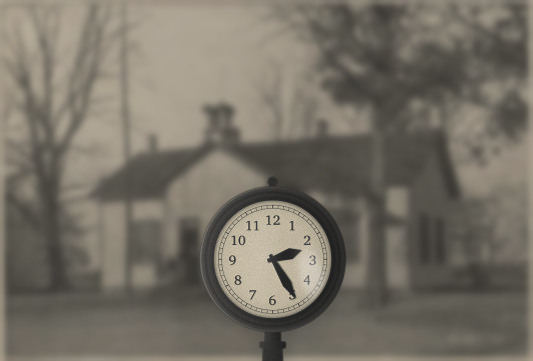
2 h 25 min
